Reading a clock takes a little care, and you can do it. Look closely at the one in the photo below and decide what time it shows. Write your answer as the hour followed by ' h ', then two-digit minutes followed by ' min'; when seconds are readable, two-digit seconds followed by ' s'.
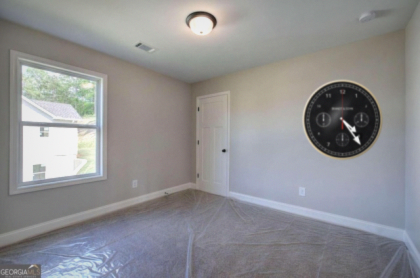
4 h 24 min
